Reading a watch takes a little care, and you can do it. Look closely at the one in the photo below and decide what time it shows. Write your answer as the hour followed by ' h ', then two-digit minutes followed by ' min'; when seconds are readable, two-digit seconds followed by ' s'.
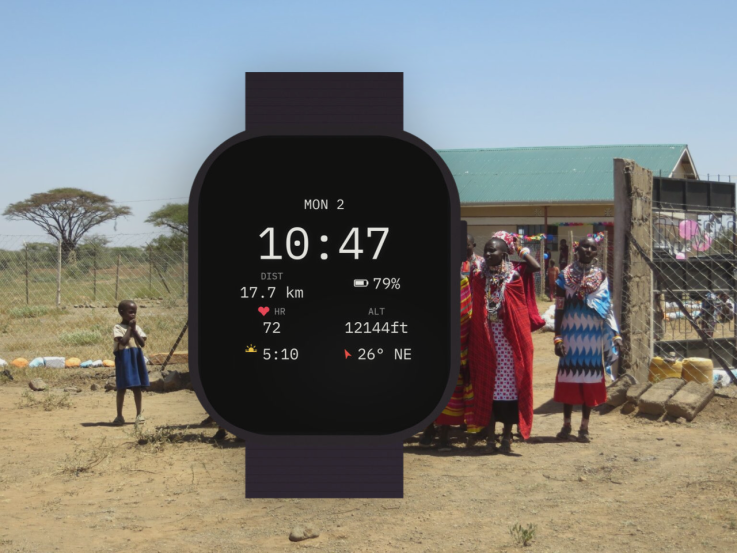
10 h 47 min
